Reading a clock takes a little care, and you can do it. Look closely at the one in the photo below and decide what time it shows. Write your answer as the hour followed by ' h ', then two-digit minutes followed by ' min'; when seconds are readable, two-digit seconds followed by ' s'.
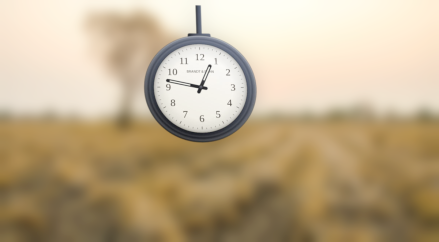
12 h 47 min
